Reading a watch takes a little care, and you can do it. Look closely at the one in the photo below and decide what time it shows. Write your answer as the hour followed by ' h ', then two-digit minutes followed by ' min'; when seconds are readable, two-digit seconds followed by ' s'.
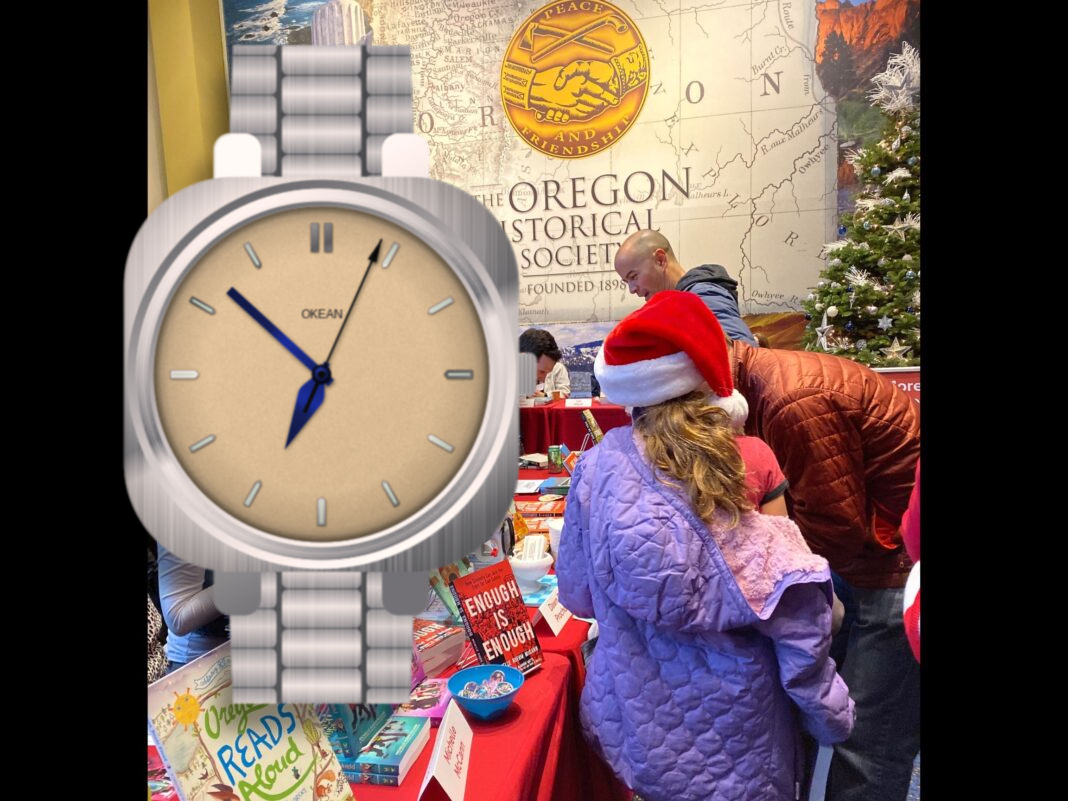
6 h 52 min 04 s
